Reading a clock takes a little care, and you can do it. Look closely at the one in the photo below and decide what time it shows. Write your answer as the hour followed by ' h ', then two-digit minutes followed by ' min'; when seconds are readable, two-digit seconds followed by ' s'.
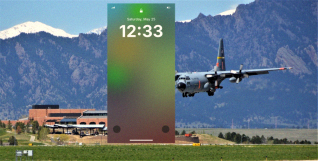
12 h 33 min
